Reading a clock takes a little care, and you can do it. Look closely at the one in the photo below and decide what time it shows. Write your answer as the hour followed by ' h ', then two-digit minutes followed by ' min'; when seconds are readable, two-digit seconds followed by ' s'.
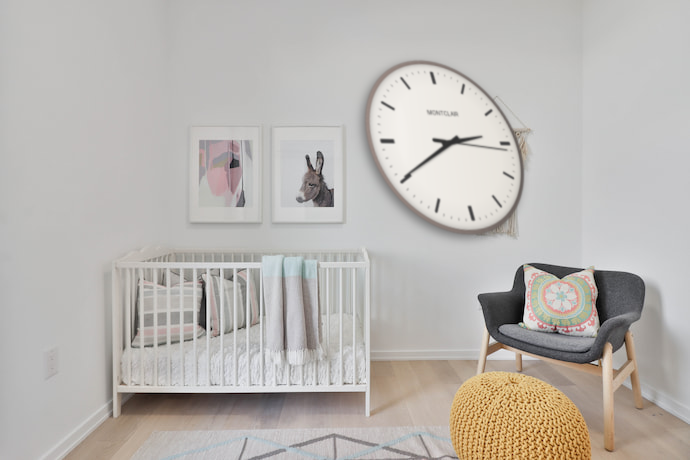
2 h 40 min 16 s
